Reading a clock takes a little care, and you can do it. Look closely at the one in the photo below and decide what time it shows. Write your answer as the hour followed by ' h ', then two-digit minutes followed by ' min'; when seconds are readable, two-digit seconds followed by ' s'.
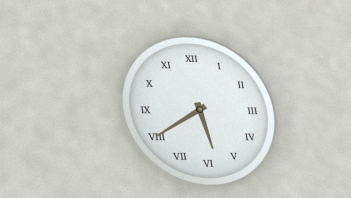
5 h 40 min
